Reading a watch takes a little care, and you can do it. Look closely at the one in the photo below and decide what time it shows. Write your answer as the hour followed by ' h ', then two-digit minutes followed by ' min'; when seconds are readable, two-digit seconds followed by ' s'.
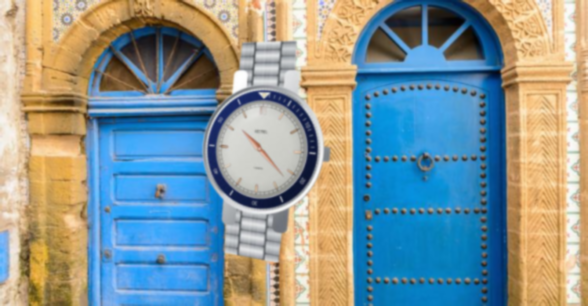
10 h 22 min
